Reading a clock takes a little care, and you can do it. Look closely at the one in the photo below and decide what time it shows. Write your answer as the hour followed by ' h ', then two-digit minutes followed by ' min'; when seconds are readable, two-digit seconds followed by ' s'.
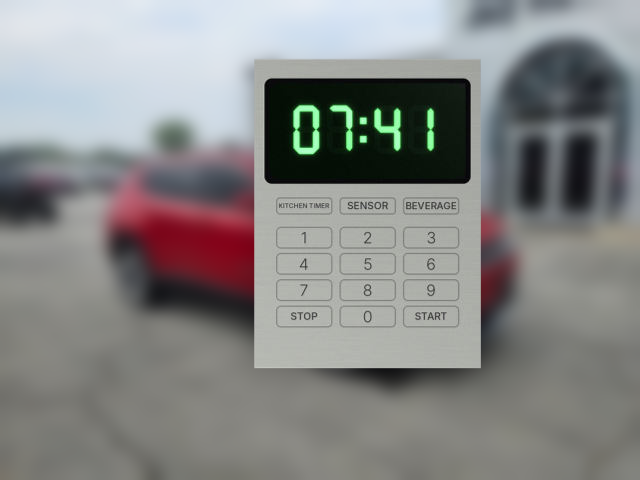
7 h 41 min
